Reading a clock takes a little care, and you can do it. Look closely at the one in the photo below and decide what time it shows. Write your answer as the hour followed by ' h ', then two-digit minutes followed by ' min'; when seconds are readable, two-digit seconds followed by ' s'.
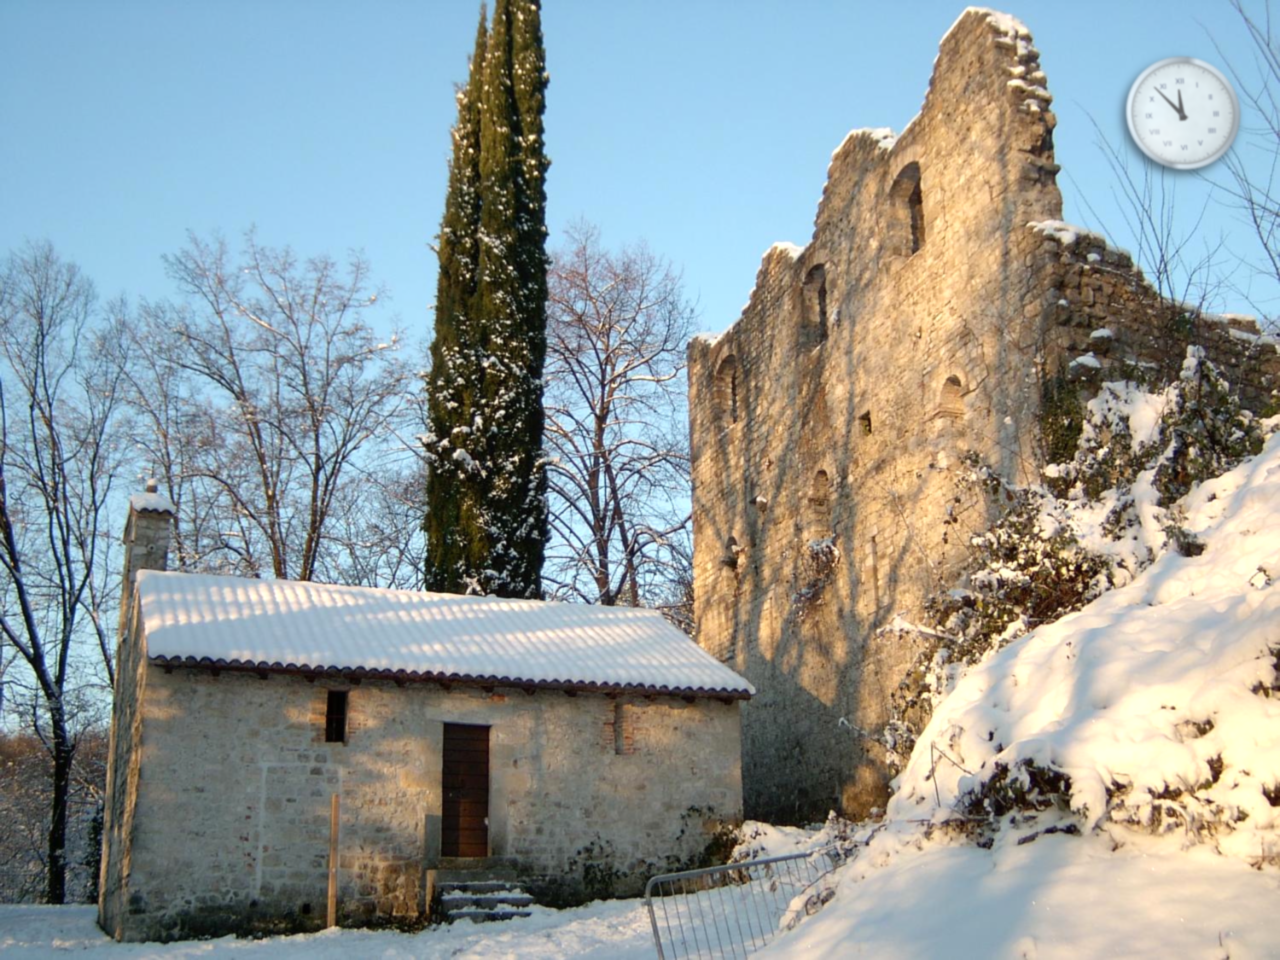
11 h 53 min
